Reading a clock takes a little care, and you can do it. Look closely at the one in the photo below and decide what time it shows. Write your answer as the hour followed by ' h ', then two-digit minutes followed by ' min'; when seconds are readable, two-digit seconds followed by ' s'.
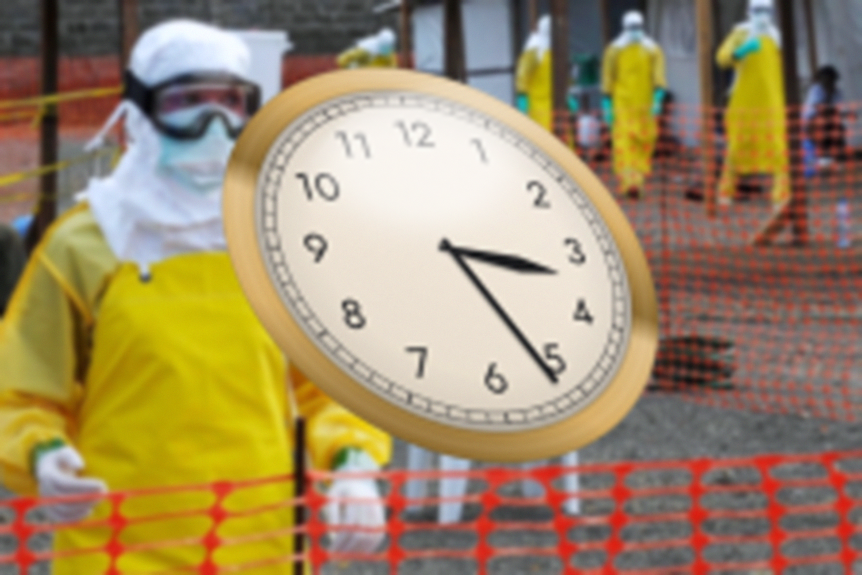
3 h 26 min
